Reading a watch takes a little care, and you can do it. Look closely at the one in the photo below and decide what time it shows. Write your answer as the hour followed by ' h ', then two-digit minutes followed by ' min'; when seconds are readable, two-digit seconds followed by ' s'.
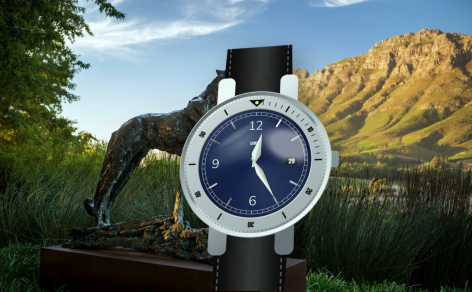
12 h 25 min
